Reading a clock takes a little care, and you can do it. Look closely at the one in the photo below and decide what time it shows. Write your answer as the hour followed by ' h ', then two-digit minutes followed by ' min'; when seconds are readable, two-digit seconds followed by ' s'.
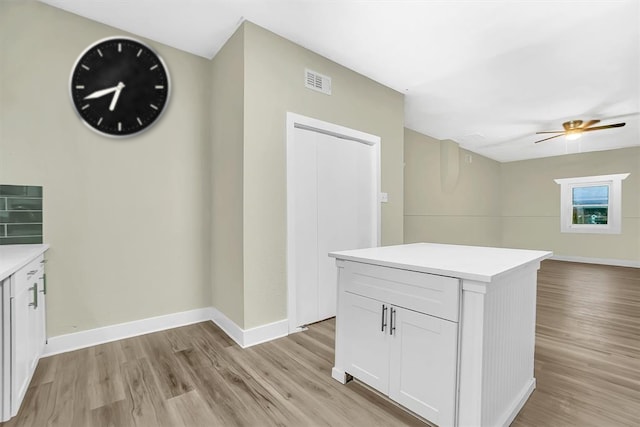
6 h 42 min
